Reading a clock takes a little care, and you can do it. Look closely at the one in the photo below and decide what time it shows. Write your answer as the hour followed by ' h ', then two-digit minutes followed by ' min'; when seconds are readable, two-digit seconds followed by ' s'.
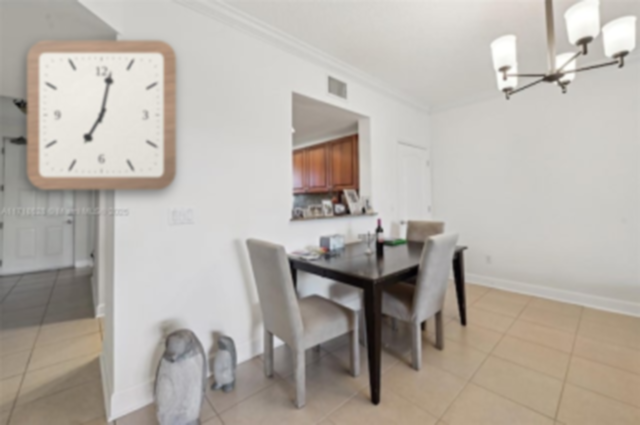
7 h 02 min
